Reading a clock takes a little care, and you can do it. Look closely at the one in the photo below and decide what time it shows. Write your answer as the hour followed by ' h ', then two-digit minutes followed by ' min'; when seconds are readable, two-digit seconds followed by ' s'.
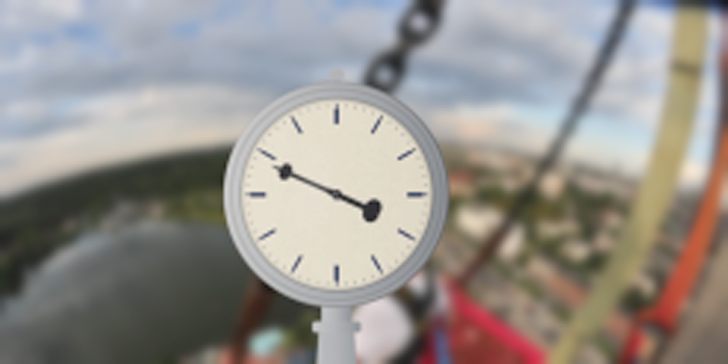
3 h 49 min
